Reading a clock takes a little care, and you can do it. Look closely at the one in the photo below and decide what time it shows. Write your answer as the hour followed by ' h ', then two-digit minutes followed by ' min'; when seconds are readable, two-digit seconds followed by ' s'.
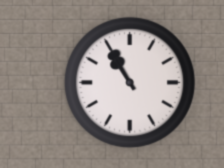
10 h 55 min
